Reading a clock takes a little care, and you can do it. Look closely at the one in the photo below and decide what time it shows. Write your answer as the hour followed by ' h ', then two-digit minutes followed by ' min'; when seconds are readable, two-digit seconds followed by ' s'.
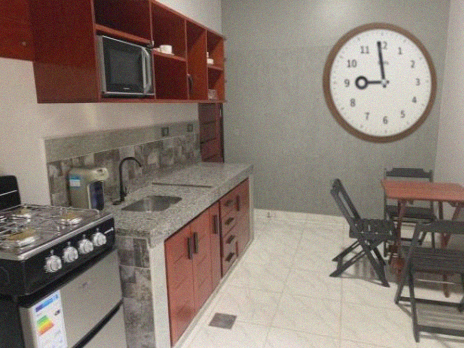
8 h 59 min
